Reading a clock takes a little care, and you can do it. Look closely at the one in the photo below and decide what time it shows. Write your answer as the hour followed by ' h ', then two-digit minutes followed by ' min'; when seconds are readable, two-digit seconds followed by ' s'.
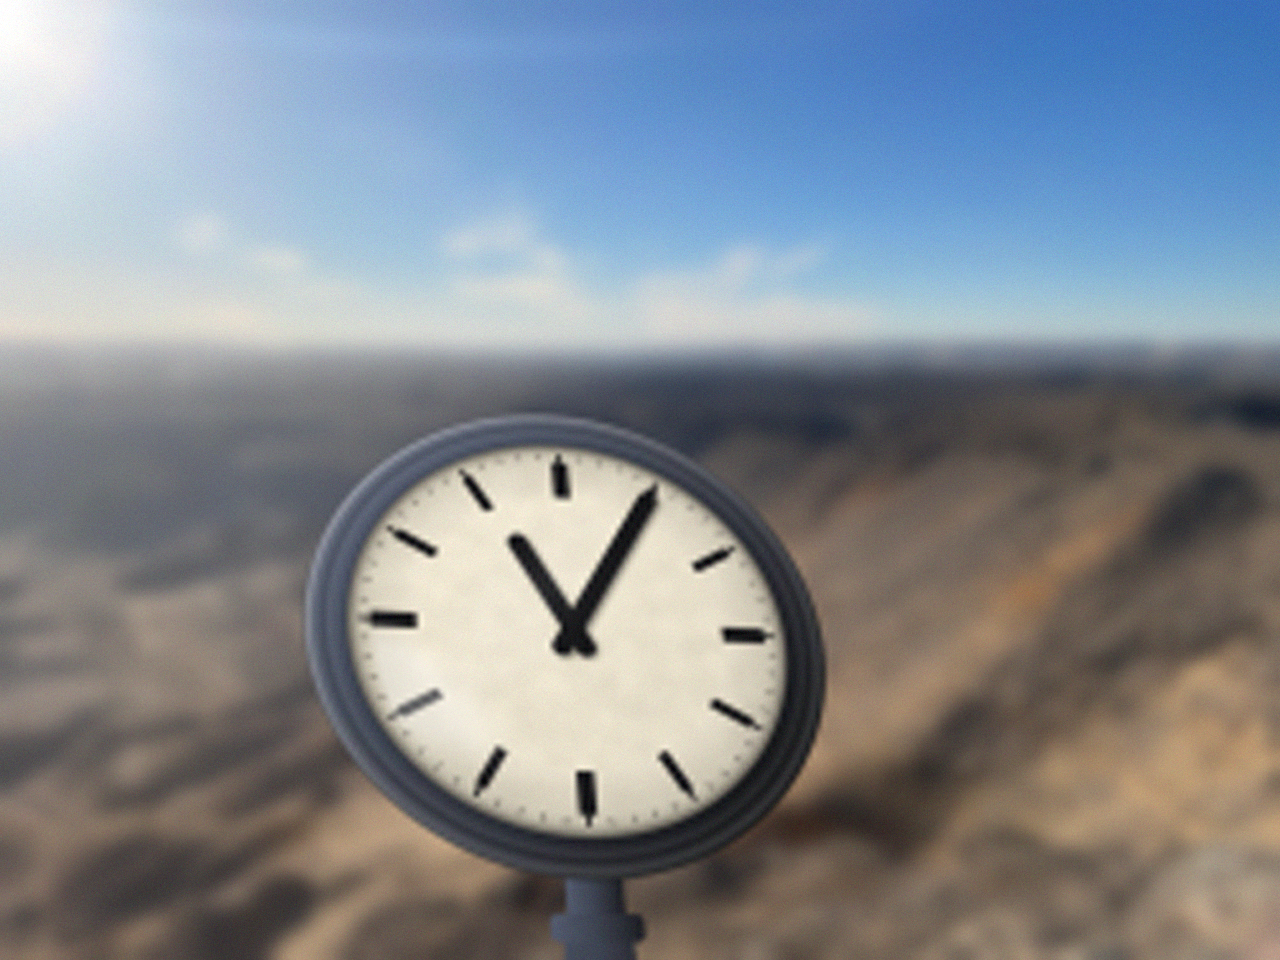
11 h 05 min
